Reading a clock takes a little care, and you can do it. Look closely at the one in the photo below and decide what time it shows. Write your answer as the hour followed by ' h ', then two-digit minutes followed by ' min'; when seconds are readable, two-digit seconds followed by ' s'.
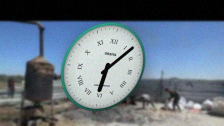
6 h 07 min
